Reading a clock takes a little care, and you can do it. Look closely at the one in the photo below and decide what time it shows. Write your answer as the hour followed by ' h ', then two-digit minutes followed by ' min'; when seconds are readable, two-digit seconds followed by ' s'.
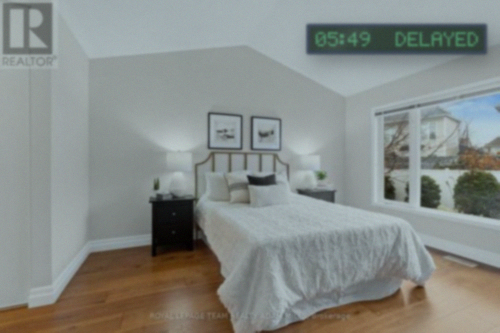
5 h 49 min
